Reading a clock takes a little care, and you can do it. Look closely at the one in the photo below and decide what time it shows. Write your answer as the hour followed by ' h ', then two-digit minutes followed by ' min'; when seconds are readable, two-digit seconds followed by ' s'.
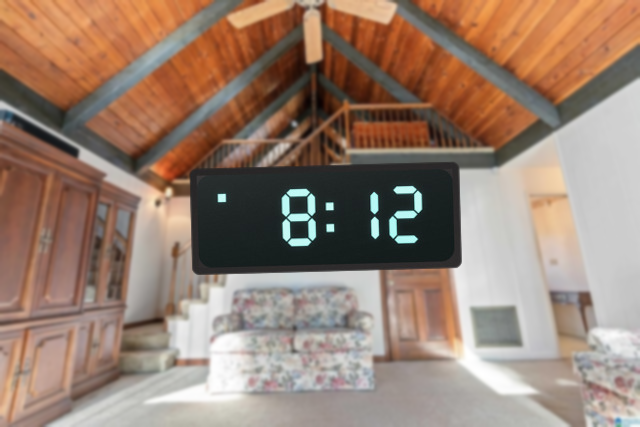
8 h 12 min
